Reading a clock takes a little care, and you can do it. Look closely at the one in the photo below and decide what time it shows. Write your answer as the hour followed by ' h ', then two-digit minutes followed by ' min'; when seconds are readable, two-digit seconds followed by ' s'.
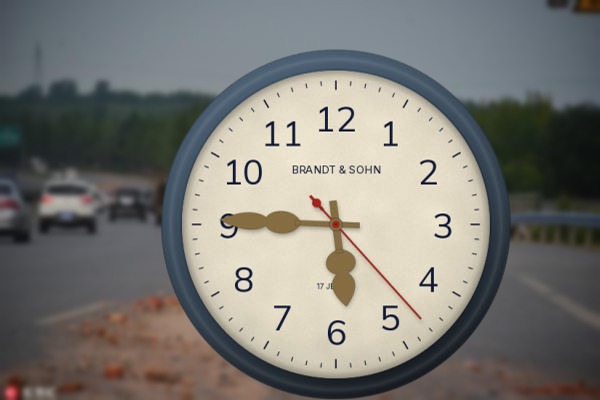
5 h 45 min 23 s
